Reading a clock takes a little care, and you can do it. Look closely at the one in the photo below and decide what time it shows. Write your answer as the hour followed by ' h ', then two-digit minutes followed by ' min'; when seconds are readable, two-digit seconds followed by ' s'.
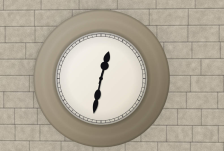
12 h 32 min
